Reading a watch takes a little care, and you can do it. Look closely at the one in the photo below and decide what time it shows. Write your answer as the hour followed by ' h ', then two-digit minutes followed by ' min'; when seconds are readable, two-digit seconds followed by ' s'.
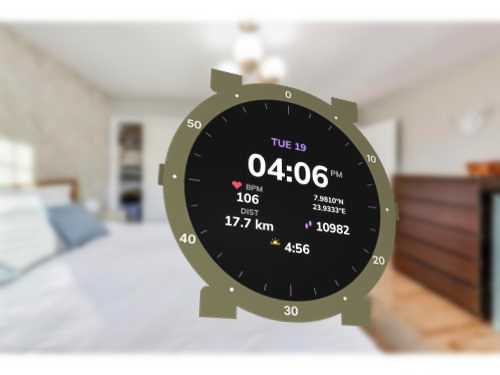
4 h 06 min
